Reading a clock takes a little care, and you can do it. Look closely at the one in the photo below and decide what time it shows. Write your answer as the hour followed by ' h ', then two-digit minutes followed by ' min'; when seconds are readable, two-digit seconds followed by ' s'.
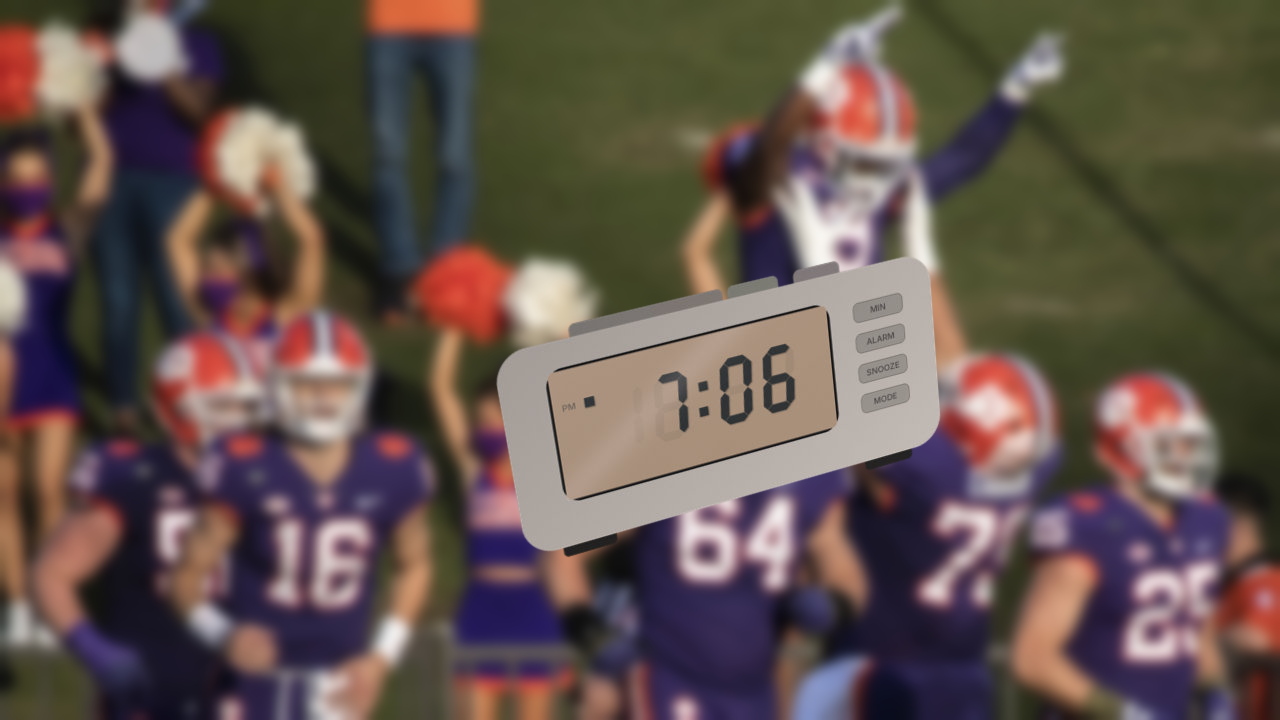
7 h 06 min
